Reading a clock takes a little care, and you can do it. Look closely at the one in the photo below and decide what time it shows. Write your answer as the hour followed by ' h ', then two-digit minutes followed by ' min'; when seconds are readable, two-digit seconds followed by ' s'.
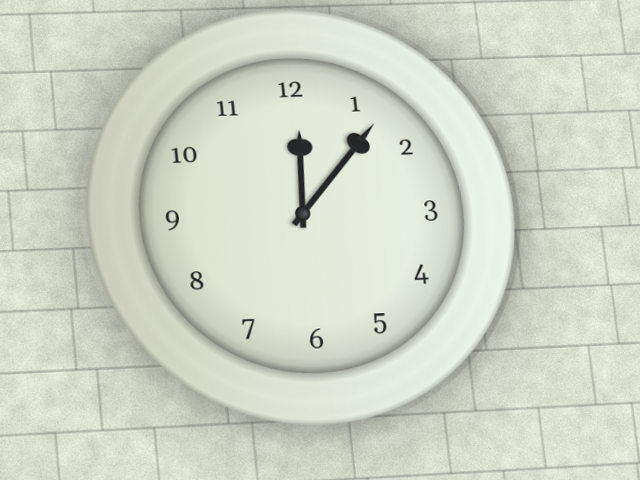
12 h 07 min
